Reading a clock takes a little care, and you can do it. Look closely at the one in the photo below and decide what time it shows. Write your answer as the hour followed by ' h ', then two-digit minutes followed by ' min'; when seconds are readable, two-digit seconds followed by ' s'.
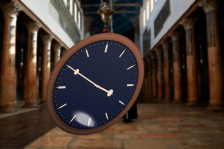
3 h 50 min
